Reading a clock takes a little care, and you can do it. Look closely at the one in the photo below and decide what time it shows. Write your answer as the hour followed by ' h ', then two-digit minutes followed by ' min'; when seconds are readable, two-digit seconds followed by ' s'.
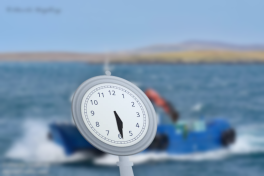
5 h 29 min
